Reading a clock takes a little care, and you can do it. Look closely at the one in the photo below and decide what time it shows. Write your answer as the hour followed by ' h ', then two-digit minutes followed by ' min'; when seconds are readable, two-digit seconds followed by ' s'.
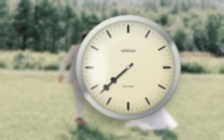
7 h 38 min
